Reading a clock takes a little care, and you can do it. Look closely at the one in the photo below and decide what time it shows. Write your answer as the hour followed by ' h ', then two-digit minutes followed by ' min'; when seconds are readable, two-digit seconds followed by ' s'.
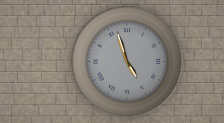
4 h 57 min
